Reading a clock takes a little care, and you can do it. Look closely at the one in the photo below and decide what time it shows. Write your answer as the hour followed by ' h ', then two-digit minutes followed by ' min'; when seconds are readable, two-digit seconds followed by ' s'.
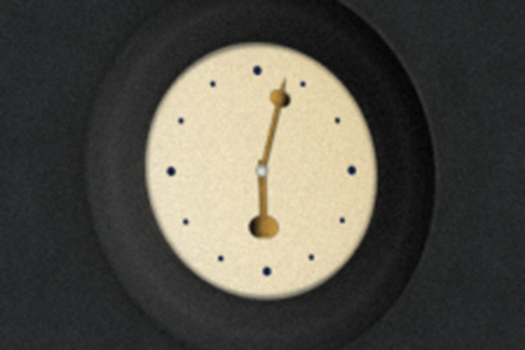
6 h 03 min
